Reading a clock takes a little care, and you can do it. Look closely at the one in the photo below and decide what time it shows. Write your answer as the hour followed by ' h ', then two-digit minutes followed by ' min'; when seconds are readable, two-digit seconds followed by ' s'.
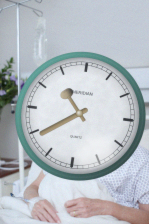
10 h 39 min
